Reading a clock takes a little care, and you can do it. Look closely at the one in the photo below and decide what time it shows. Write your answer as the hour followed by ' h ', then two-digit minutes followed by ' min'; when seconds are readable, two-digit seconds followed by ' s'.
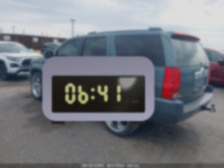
6 h 41 min
